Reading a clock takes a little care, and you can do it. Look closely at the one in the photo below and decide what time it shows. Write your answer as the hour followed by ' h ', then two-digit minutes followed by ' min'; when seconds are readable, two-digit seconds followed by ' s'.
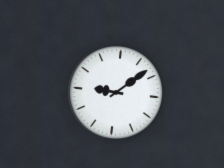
9 h 08 min
